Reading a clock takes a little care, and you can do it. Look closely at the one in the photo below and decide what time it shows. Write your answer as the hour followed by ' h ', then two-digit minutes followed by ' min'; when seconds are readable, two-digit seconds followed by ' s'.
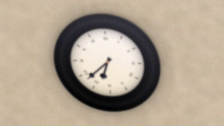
6 h 38 min
